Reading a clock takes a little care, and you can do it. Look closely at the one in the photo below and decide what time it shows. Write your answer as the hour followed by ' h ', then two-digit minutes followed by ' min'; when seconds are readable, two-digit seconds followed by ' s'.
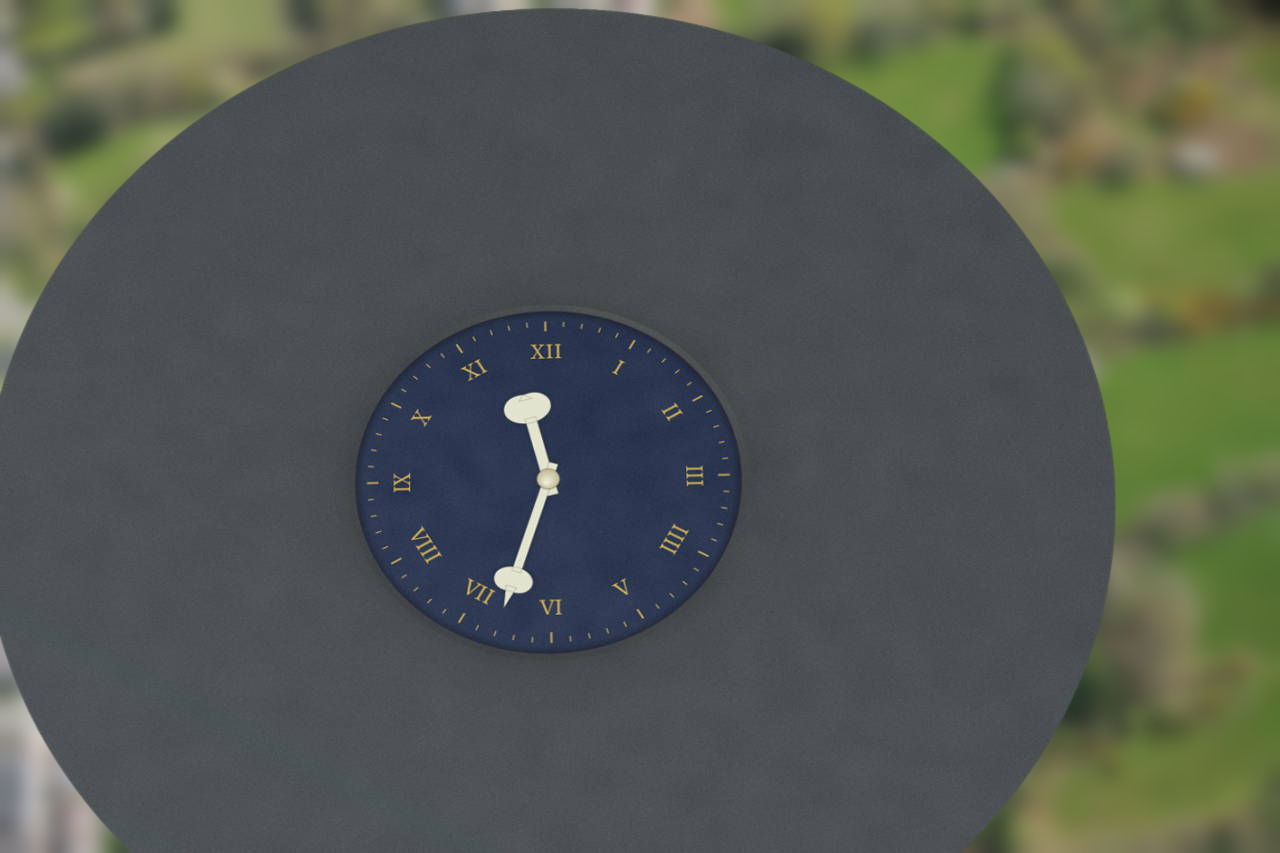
11 h 33 min
